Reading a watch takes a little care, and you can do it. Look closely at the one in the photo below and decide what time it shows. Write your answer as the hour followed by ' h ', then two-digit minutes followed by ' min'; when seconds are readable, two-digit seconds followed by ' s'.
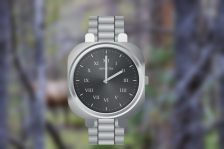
2 h 00 min
